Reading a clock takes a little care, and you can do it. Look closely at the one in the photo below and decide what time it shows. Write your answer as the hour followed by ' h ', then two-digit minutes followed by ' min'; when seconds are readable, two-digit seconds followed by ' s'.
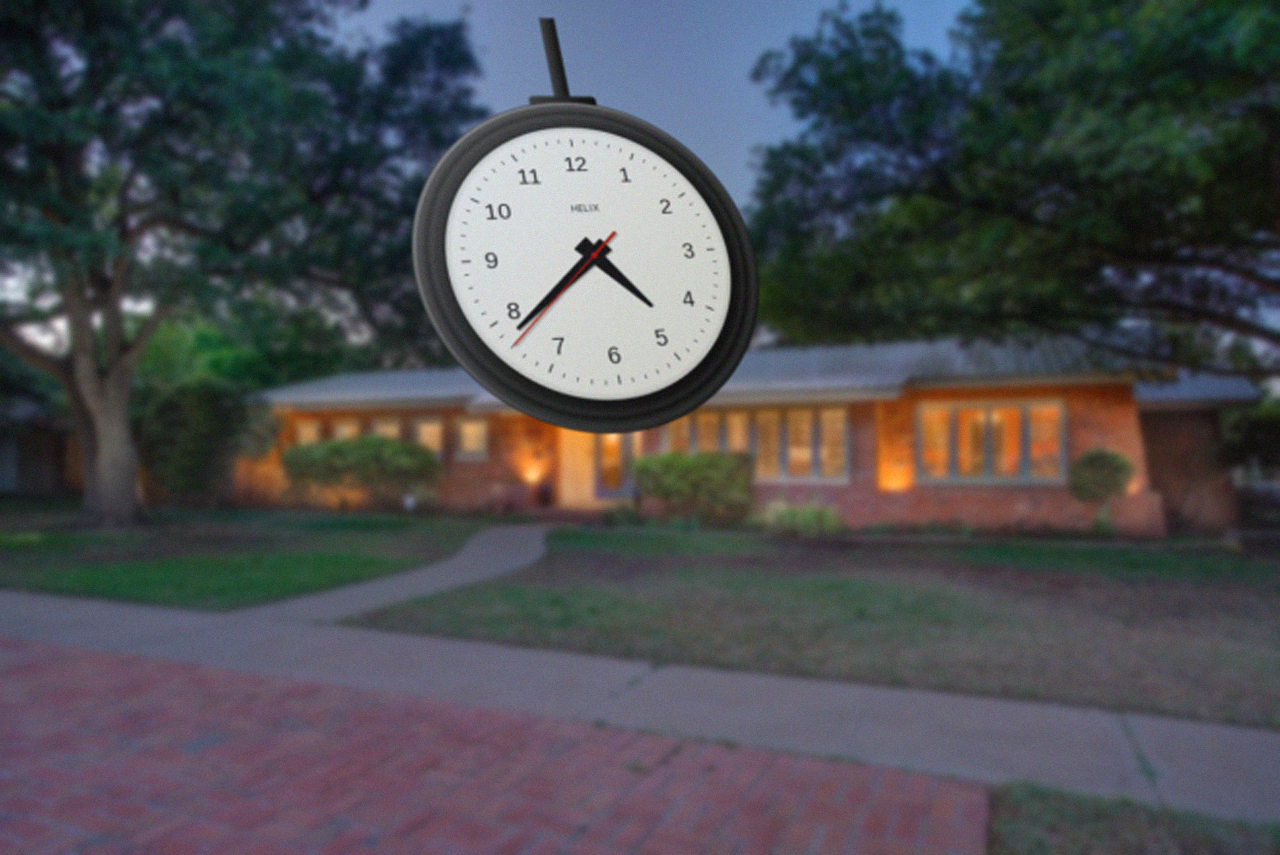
4 h 38 min 38 s
